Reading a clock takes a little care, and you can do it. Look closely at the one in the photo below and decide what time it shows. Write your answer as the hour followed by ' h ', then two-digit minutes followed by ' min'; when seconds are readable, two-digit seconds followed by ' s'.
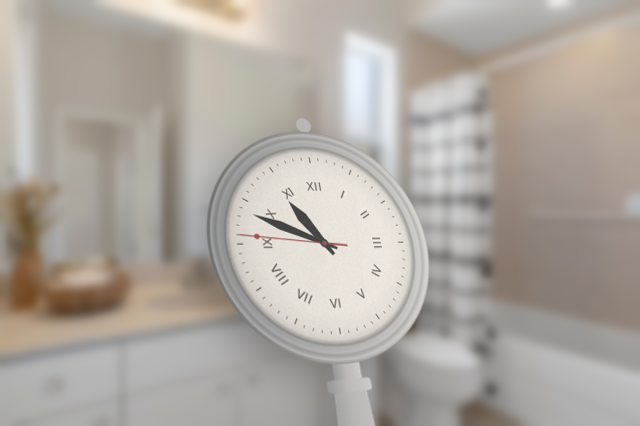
10 h 48 min 46 s
